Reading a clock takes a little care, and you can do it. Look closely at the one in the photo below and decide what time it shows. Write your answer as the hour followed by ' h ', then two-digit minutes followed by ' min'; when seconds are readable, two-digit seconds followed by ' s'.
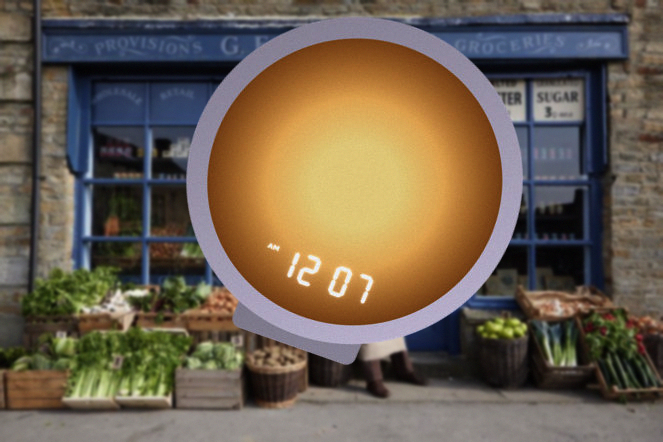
12 h 07 min
